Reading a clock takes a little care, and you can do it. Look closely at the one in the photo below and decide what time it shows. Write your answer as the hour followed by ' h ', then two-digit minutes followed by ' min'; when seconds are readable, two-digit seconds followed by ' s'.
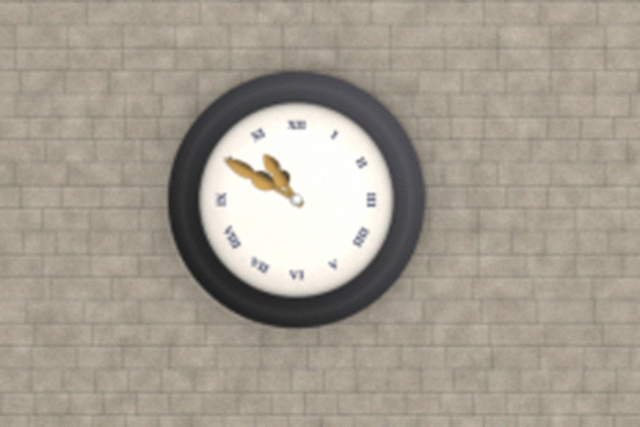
10 h 50 min
